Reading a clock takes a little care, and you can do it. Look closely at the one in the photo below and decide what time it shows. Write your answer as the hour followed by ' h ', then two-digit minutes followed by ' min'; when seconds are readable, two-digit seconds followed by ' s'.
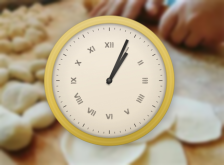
1 h 04 min
